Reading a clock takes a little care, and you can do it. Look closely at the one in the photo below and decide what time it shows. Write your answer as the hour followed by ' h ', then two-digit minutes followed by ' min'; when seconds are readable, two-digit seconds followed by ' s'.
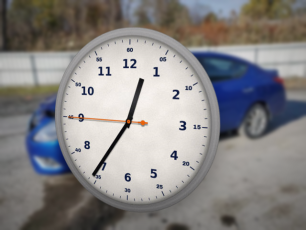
12 h 35 min 45 s
